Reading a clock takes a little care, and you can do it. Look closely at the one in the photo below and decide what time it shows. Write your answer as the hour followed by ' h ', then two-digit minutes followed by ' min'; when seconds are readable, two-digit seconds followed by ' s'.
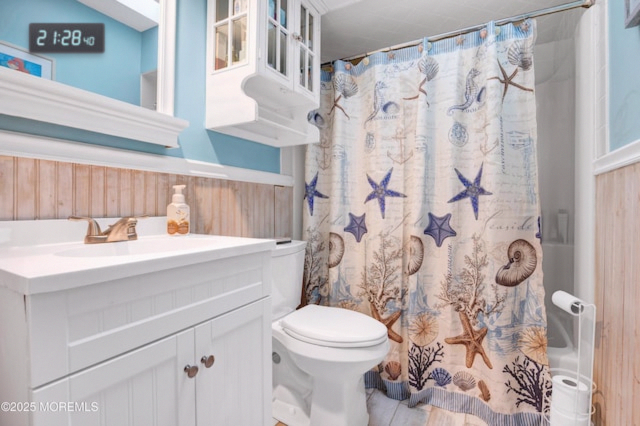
21 h 28 min
